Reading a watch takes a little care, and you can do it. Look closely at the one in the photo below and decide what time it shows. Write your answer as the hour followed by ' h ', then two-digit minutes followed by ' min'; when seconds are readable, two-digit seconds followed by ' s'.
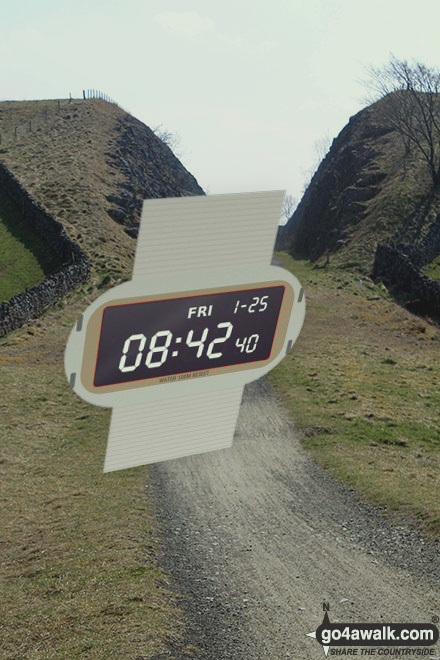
8 h 42 min 40 s
